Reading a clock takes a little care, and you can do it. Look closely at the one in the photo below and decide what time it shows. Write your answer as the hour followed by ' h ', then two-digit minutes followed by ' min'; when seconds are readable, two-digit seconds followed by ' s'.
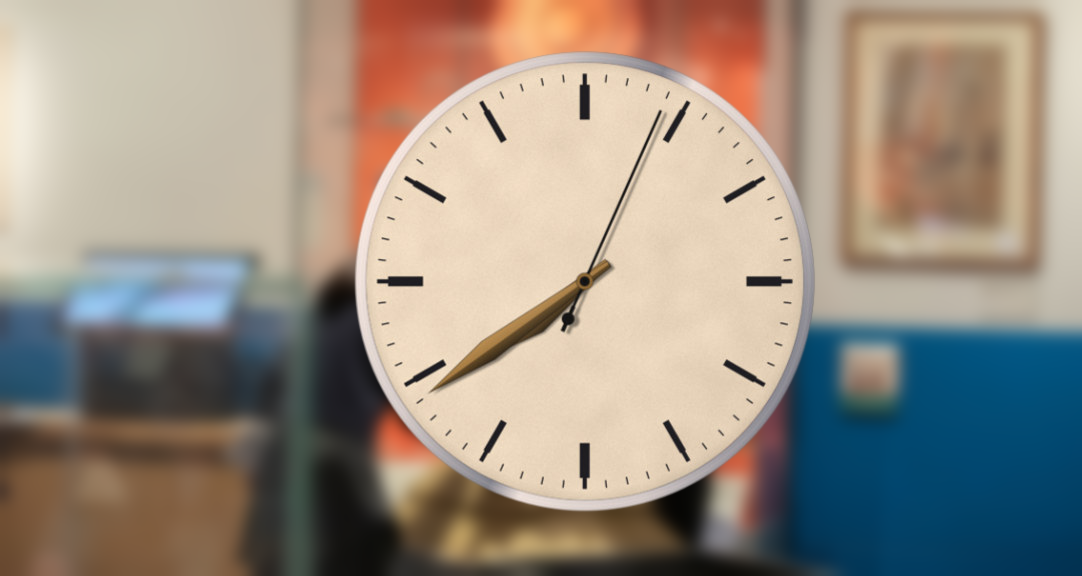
7 h 39 min 04 s
